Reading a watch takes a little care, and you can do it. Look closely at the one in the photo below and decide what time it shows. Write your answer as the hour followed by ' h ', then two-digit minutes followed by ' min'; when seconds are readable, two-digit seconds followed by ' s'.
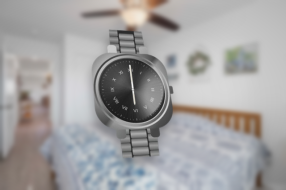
6 h 00 min
